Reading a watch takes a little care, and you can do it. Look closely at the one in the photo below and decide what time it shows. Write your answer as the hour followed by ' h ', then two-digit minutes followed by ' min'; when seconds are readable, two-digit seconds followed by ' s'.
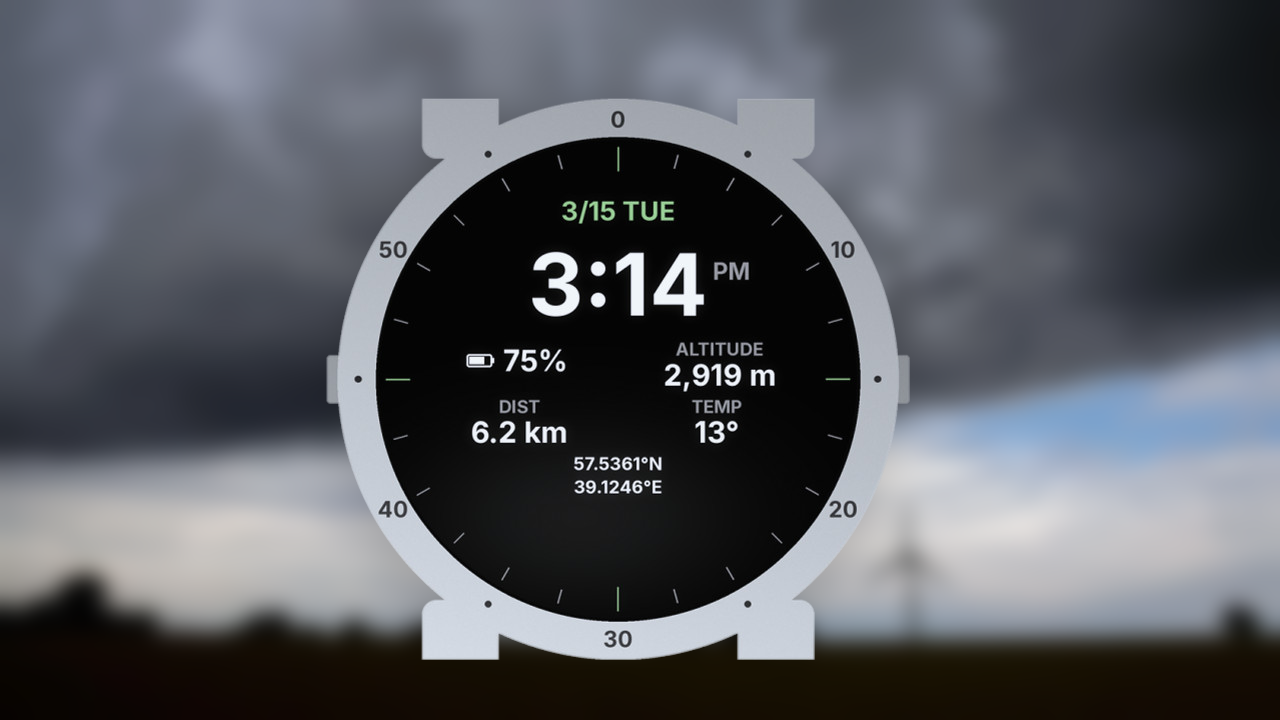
3 h 14 min
